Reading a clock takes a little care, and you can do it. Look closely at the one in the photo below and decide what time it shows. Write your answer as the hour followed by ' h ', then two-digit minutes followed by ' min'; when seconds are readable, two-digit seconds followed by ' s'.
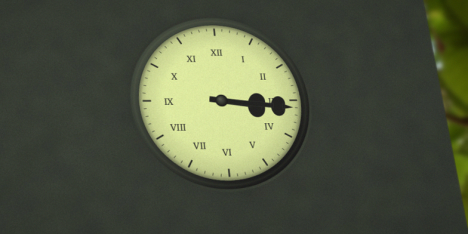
3 h 16 min
